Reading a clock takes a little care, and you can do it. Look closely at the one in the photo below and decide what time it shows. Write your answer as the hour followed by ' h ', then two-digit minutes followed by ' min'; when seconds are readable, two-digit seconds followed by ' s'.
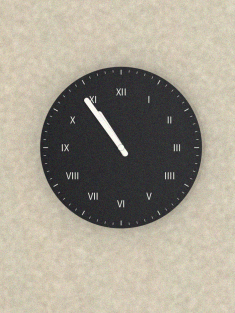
10 h 54 min
